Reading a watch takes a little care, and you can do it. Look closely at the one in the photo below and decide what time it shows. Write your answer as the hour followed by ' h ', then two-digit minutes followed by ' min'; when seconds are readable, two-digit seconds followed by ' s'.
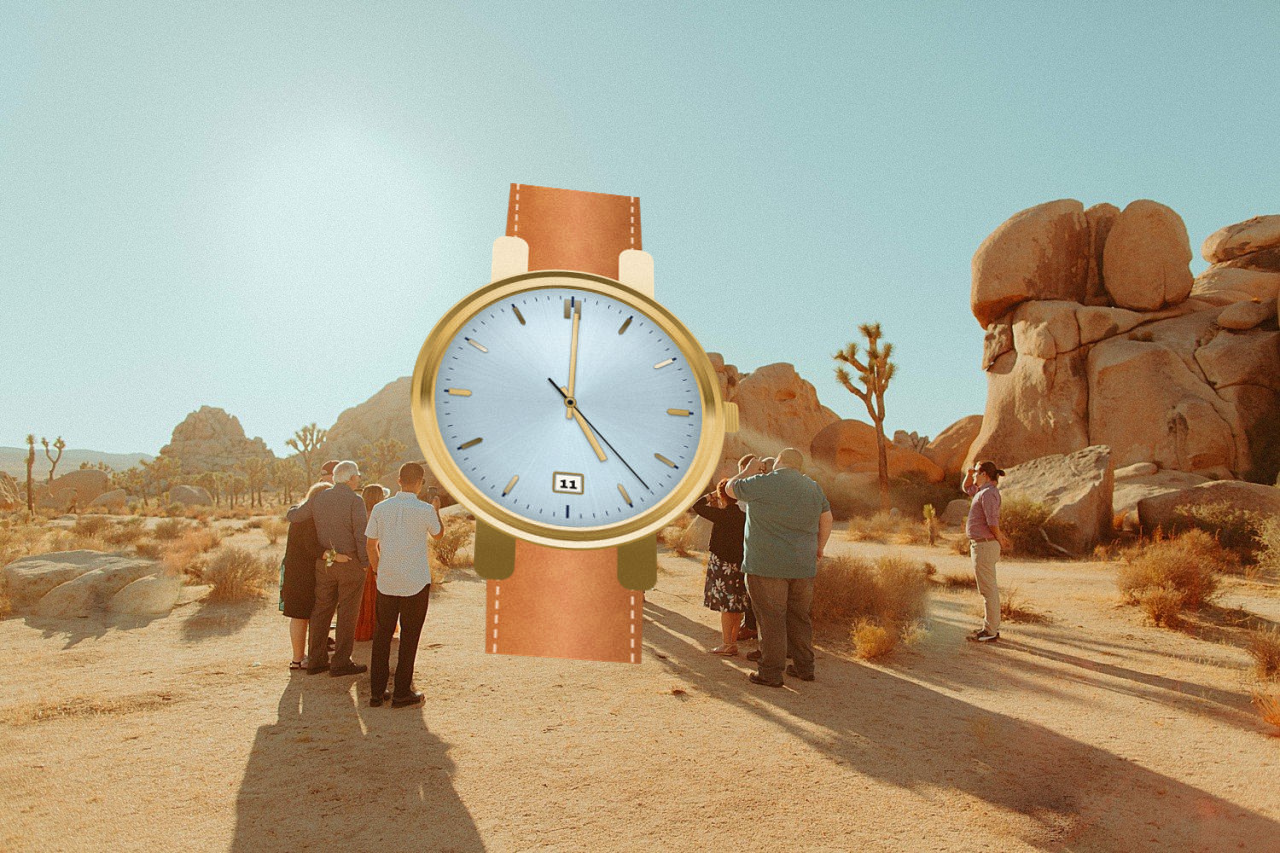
5 h 00 min 23 s
